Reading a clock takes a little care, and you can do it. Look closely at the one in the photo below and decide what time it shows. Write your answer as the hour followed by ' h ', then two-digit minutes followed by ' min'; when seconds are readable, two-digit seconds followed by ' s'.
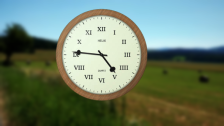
4 h 46 min
